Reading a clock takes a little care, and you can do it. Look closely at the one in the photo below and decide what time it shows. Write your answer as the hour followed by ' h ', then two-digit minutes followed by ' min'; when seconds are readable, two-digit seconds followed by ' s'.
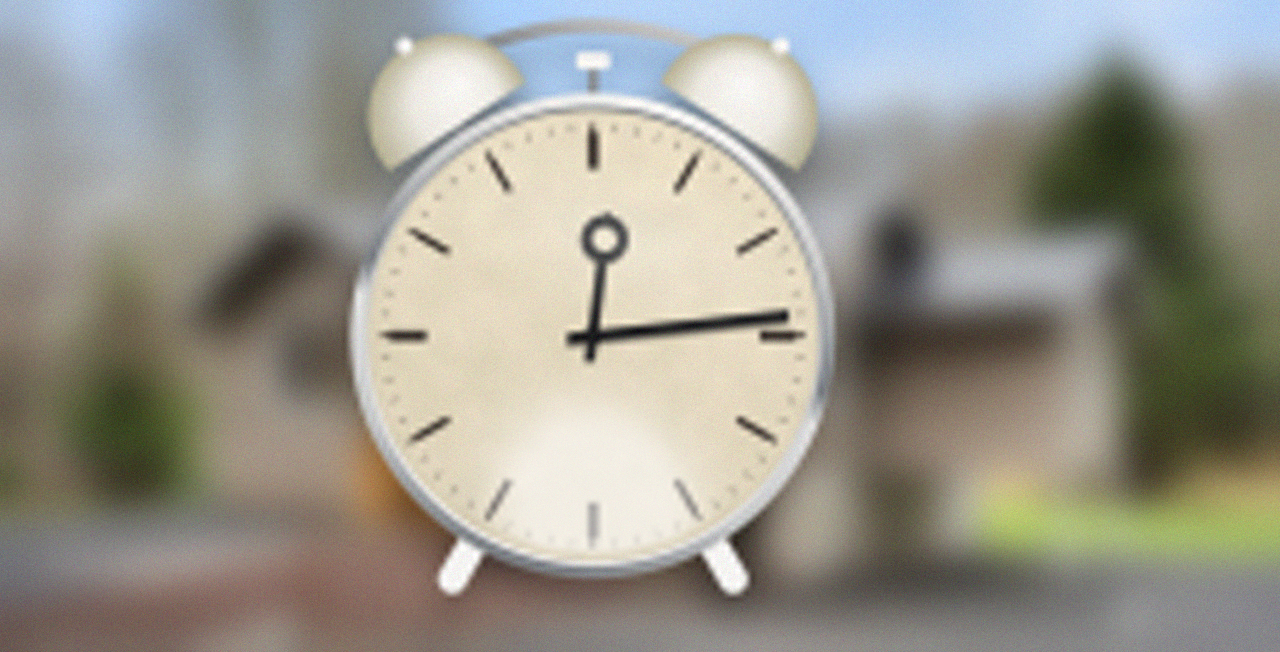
12 h 14 min
